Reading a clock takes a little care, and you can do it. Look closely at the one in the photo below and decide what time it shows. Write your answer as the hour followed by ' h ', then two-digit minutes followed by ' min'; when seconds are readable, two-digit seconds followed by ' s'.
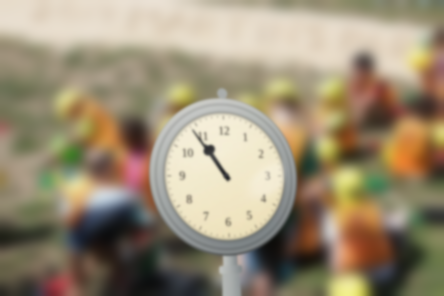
10 h 54 min
